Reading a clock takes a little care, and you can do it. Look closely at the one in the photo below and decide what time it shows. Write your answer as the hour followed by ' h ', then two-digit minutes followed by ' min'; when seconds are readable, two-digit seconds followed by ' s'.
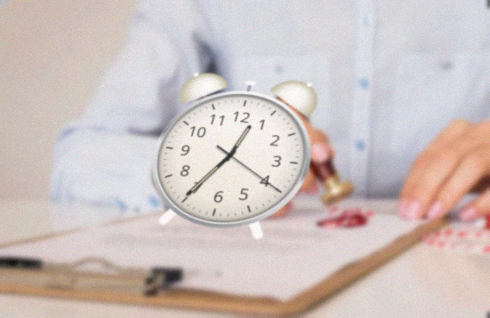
12 h 35 min 20 s
